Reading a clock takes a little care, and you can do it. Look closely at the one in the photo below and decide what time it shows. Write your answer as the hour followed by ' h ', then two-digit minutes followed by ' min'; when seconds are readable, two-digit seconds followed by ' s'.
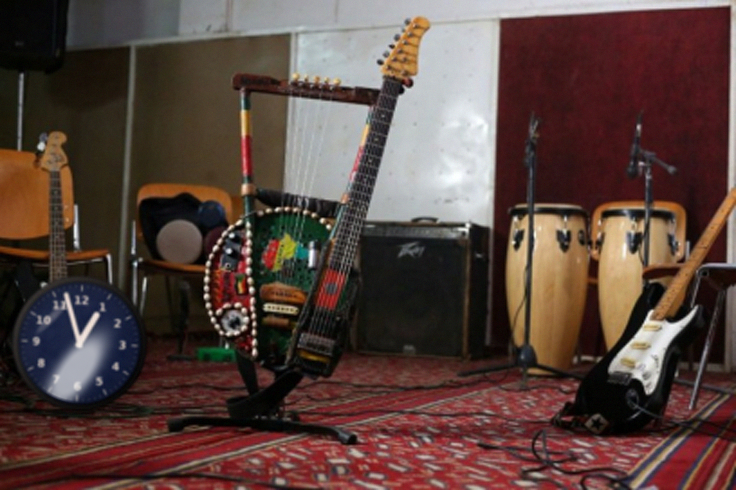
12 h 57 min
